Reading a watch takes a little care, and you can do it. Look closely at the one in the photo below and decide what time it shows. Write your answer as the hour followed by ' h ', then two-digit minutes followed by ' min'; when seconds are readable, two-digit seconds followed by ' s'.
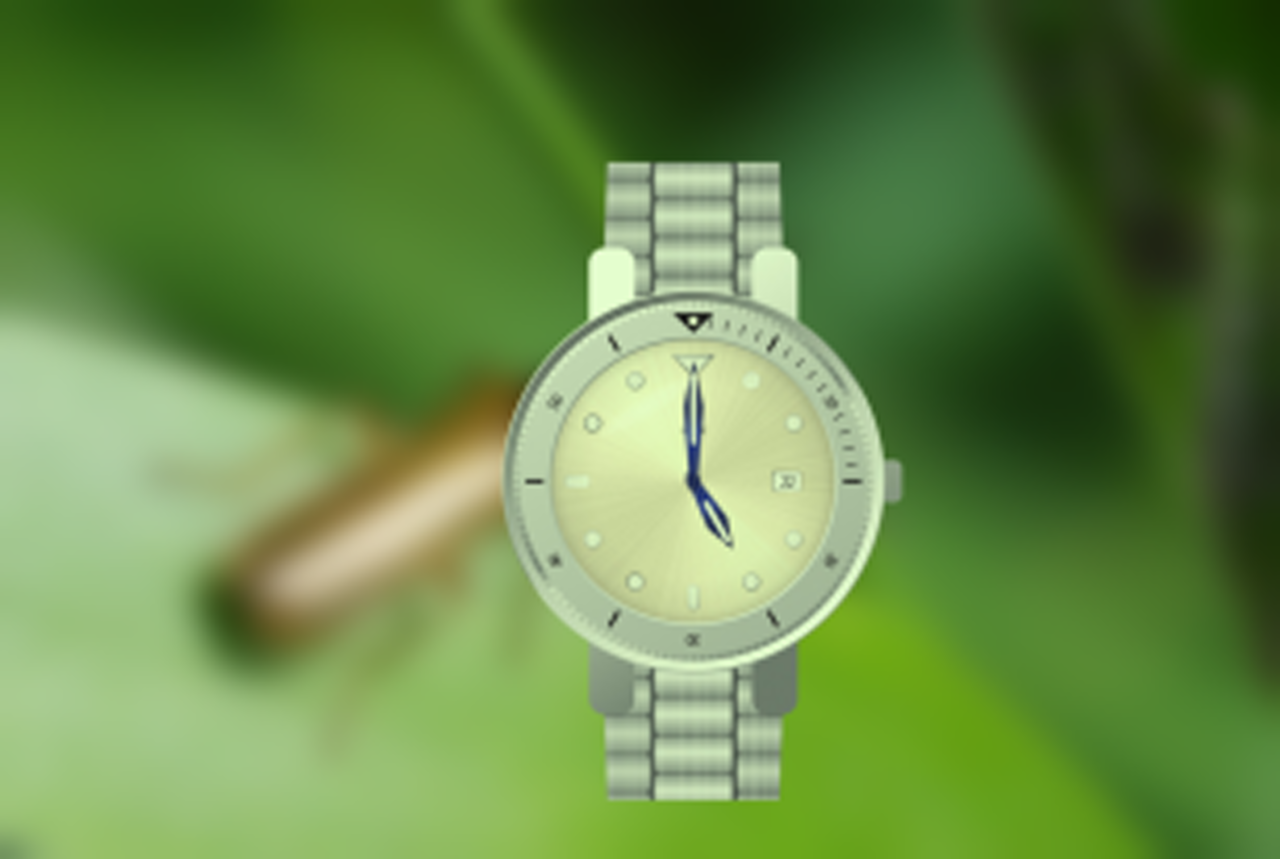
5 h 00 min
